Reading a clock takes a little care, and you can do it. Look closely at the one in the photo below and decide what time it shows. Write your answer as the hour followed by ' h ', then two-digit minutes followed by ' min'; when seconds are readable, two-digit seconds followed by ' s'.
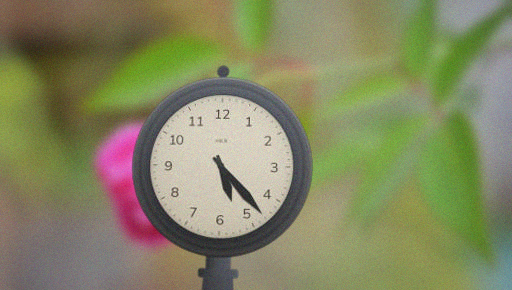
5 h 23 min
